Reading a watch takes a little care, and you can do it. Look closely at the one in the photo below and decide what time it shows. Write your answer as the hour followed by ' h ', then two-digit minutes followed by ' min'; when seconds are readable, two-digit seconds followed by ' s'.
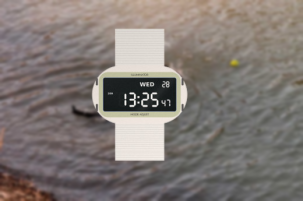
13 h 25 min 47 s
